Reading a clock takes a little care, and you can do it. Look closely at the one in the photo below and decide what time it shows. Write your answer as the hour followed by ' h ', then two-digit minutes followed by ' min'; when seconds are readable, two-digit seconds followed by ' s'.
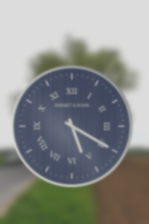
5 h 20 min
